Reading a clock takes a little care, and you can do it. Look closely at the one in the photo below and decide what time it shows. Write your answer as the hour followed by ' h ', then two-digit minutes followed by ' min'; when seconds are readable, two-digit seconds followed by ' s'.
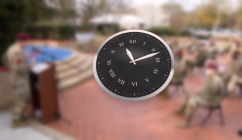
11 h 12 min
